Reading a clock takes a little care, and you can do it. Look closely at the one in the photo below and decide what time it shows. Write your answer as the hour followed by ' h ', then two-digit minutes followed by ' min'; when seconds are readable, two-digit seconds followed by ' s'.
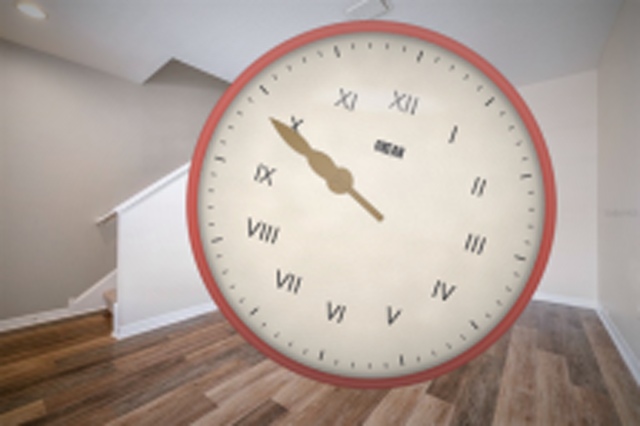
9 h 49 min
